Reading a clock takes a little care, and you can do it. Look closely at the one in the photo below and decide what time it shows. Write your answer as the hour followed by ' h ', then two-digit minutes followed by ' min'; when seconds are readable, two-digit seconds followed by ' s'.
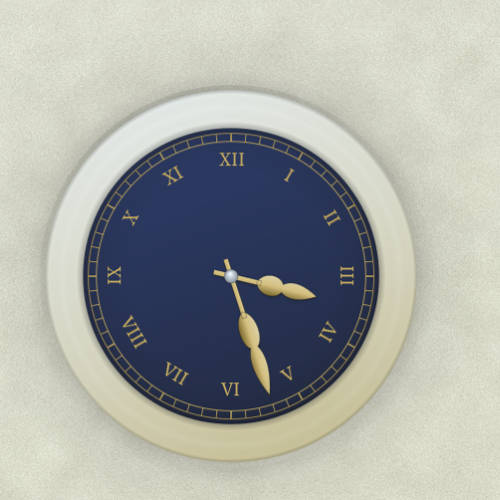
3 h 27 min
